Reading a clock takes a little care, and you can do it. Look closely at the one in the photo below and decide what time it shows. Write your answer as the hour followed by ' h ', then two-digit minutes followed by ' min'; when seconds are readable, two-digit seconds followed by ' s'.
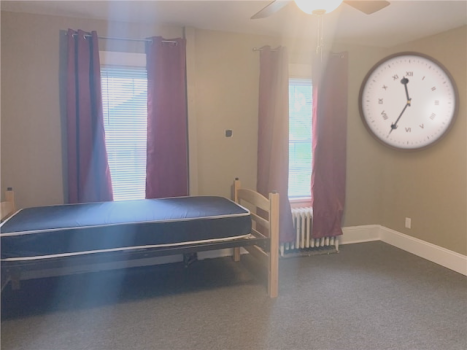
11 h 35 min
